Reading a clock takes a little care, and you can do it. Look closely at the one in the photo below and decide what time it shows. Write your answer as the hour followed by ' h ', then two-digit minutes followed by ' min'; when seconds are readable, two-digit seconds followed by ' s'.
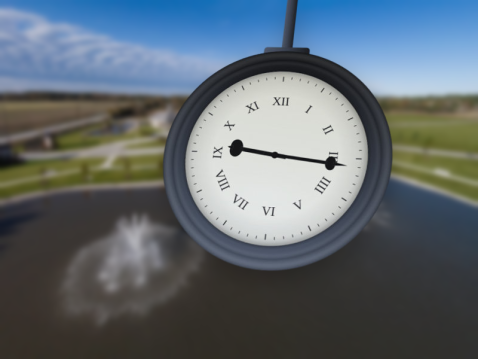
9 h 16 min
